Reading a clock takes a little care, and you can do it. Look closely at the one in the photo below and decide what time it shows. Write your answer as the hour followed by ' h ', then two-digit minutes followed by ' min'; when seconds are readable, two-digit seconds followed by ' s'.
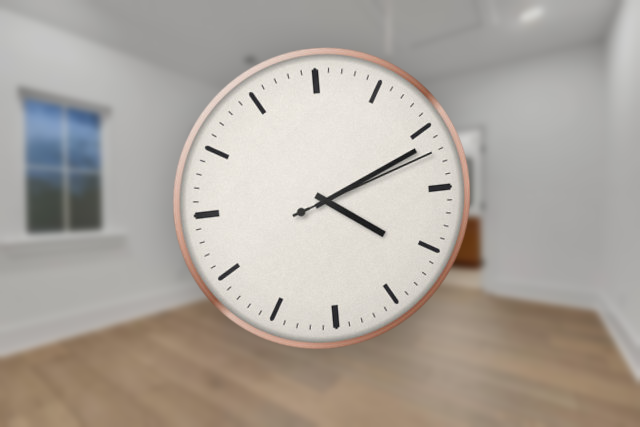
4 h 11 min 12 s
